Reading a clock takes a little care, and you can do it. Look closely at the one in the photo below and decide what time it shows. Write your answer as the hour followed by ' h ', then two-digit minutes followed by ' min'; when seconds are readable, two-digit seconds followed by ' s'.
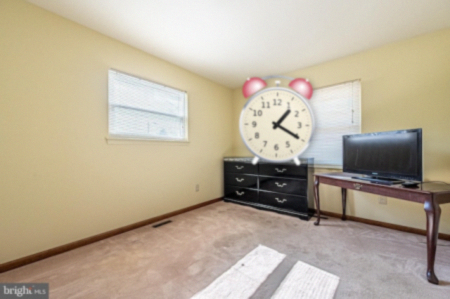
1 h 20 min
